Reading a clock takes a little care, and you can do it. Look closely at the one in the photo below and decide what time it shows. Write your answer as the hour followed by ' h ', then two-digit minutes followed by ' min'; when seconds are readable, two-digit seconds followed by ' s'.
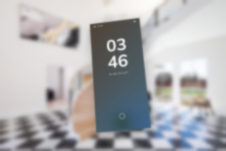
3 h 46 min
